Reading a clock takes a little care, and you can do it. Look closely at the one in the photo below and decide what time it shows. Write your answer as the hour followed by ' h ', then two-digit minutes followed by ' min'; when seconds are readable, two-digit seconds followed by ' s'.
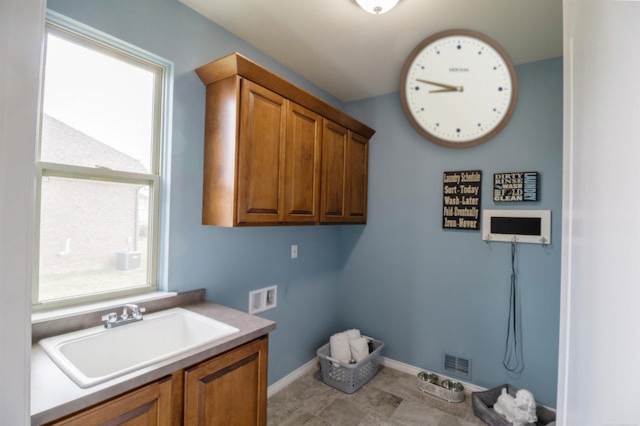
8 h 47 min
